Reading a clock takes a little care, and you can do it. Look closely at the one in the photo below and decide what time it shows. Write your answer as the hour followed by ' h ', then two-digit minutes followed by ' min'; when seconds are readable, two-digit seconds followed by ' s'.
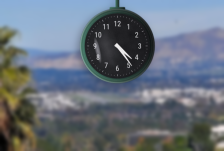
4 h 24 min
